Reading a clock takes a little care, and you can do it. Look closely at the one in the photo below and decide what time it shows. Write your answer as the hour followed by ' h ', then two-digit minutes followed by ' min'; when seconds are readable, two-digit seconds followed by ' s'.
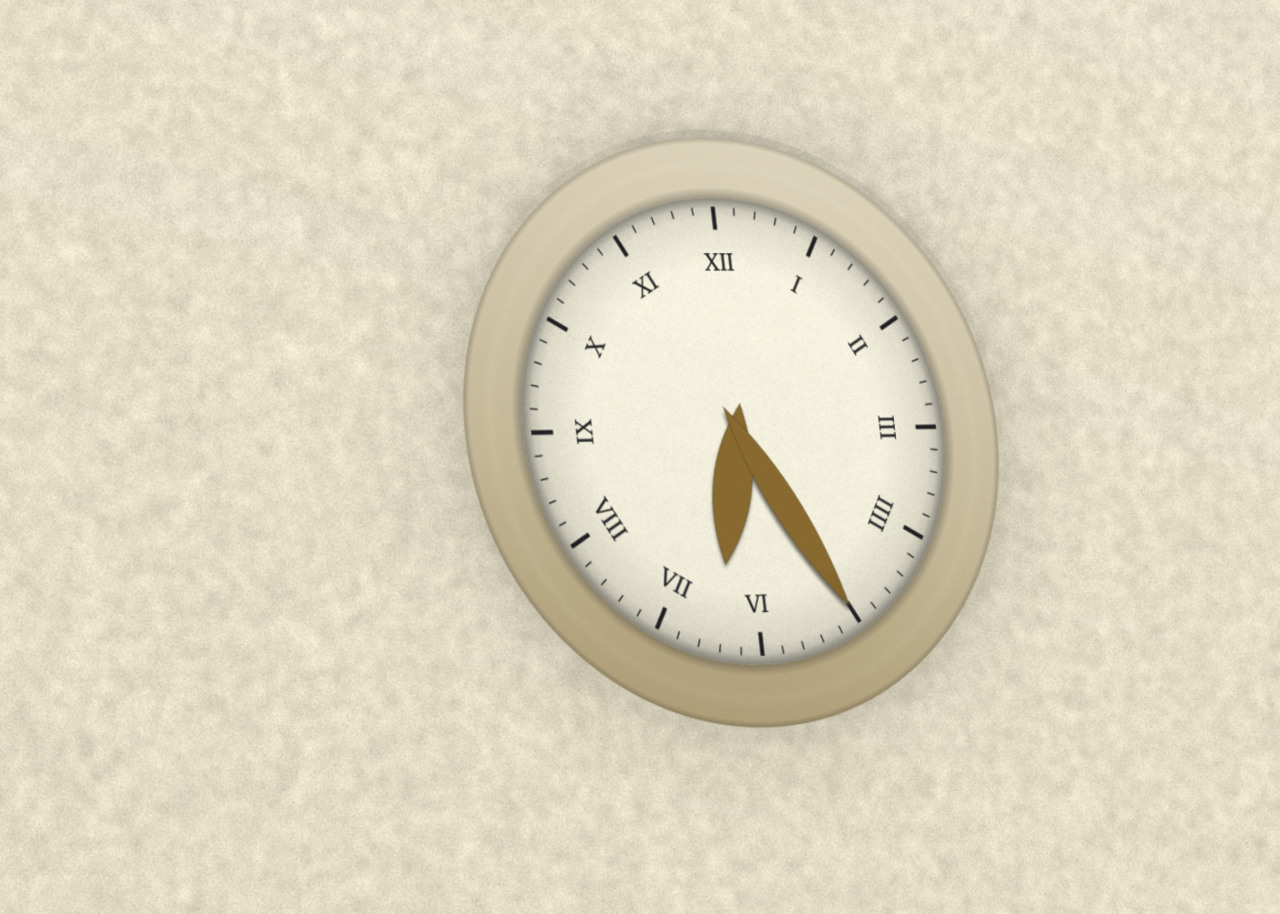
6 h 25 min
